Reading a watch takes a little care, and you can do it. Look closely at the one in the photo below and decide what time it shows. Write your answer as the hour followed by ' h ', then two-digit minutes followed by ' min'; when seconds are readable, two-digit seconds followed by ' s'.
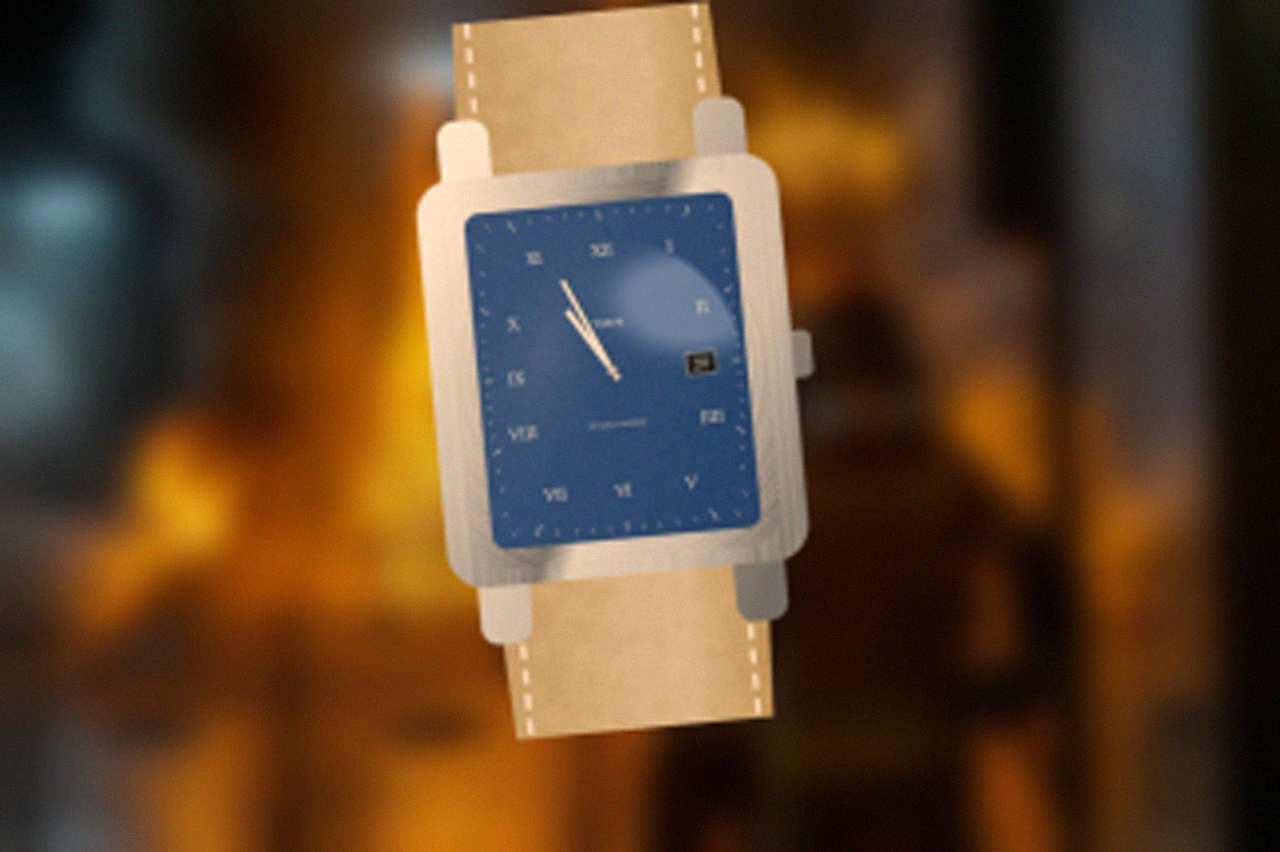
10 h 56 min
